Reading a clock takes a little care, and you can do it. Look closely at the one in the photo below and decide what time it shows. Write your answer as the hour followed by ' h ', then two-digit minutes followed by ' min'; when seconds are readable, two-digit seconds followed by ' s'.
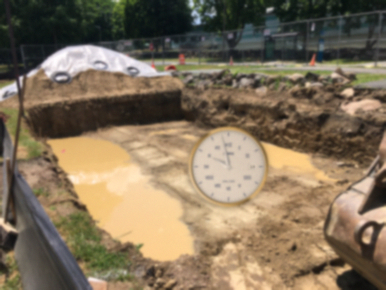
9 h 58 min
